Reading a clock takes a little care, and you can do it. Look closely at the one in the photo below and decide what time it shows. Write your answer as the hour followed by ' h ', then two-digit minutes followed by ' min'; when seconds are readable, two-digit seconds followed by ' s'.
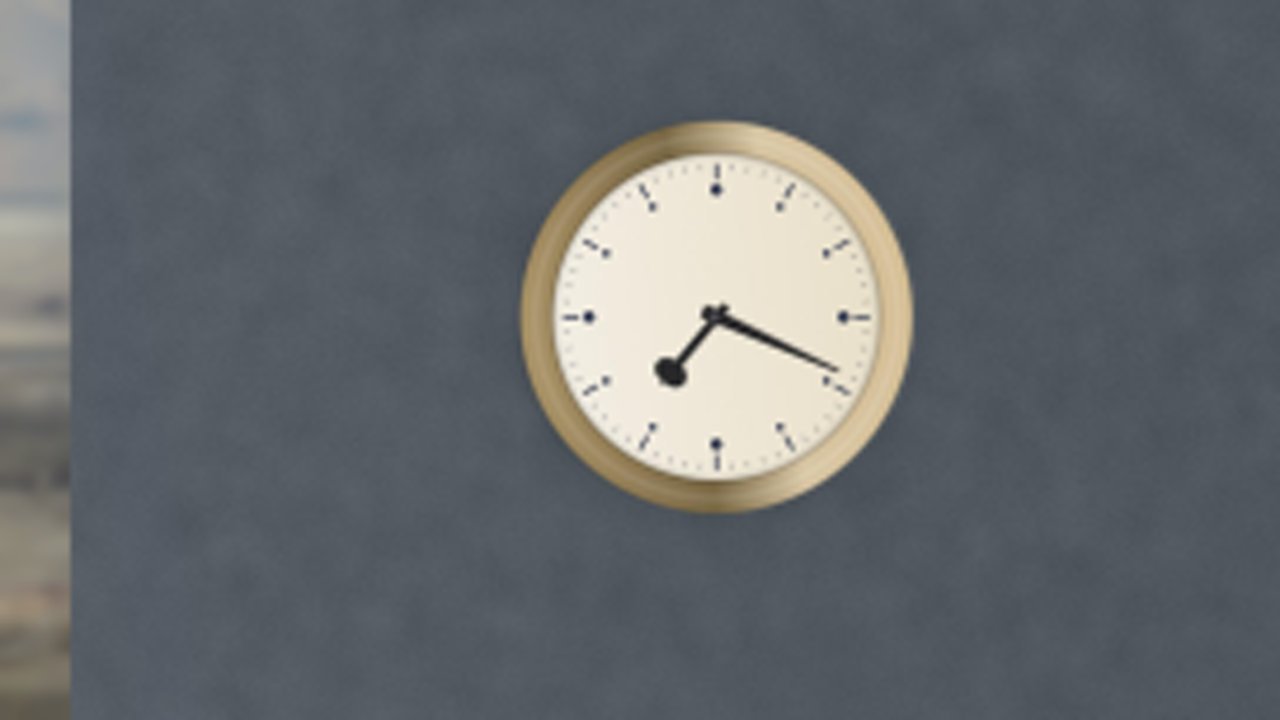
7 h 19 min
